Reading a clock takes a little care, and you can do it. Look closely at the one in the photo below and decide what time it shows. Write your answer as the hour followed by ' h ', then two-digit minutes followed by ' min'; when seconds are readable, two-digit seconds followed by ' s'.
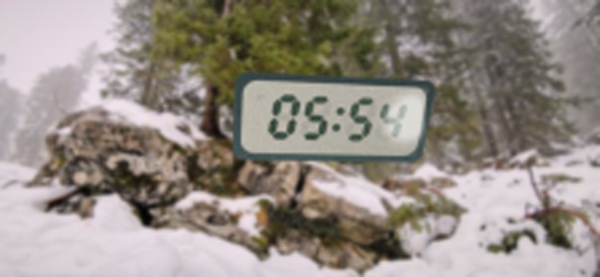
5 h 54 min
